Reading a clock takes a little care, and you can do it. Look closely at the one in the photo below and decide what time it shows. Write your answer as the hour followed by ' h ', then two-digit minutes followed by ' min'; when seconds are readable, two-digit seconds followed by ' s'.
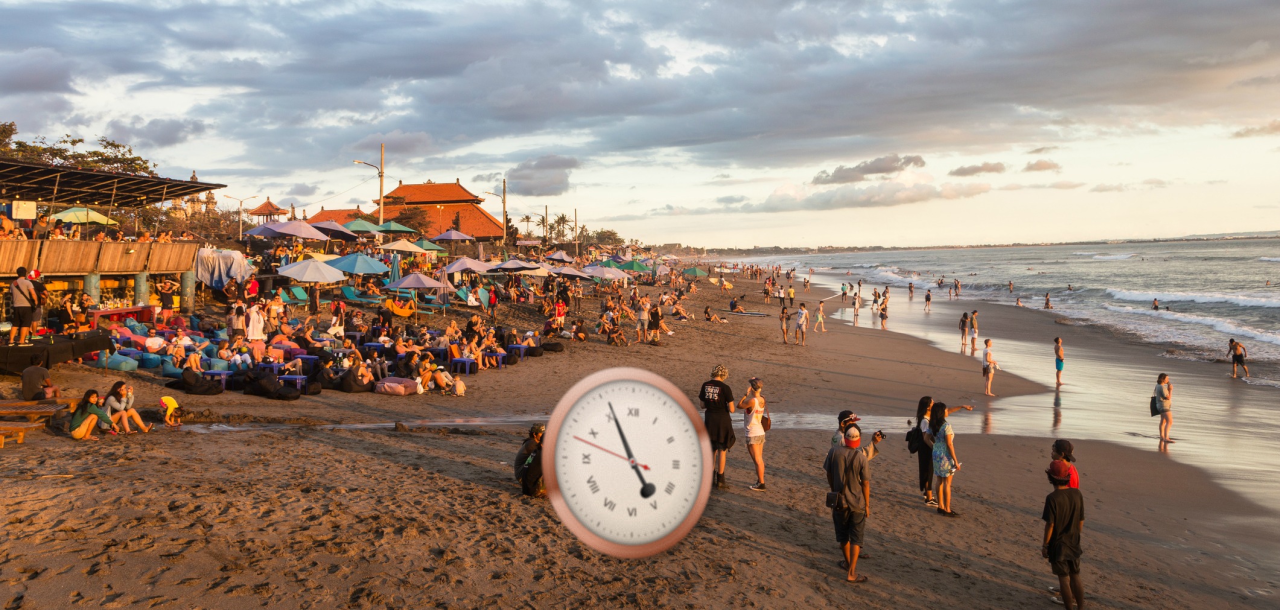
4 h 55 min 48 s
